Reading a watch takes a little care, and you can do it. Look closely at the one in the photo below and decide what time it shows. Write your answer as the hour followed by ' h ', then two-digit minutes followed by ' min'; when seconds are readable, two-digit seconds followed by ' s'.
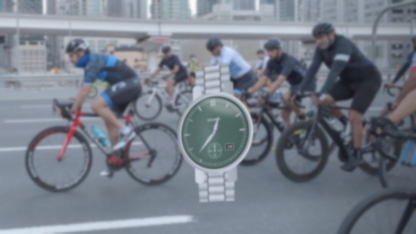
12 h 37 min
